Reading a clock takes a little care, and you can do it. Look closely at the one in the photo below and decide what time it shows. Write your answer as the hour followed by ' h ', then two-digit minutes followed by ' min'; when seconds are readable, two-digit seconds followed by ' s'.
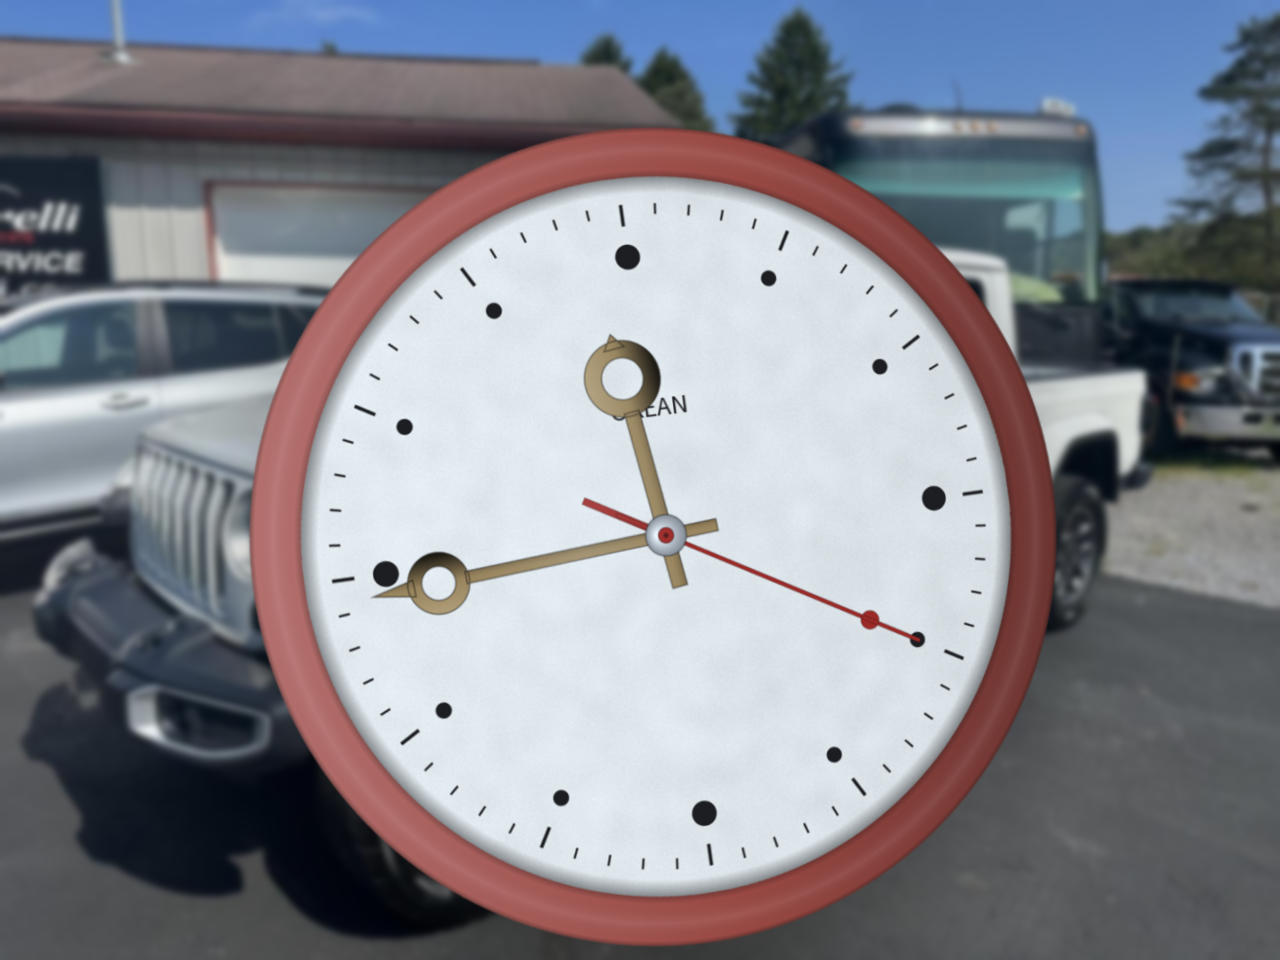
11 h 44 min 20 s
